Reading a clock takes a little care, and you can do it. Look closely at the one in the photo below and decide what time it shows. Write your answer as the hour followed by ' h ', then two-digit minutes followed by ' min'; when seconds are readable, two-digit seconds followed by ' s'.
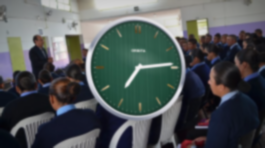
7 h 14 min
